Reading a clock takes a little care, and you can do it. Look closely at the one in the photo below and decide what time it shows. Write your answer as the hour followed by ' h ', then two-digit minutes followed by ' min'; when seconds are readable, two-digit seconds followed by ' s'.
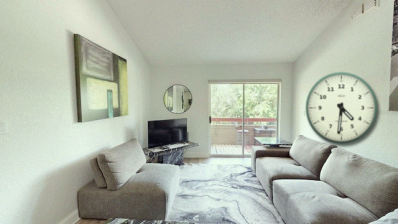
4 h 31 min
